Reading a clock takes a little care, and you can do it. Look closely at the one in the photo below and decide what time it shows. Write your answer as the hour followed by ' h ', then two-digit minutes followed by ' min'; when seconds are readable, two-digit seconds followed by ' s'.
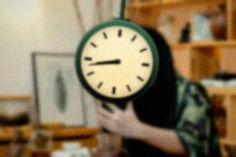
8 h 43 min
